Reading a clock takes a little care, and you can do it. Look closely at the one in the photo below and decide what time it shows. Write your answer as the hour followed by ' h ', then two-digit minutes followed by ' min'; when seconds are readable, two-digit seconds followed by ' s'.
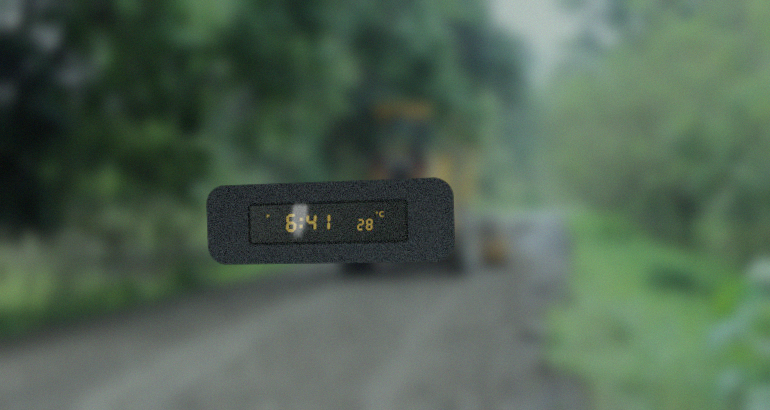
6 h 41 min
